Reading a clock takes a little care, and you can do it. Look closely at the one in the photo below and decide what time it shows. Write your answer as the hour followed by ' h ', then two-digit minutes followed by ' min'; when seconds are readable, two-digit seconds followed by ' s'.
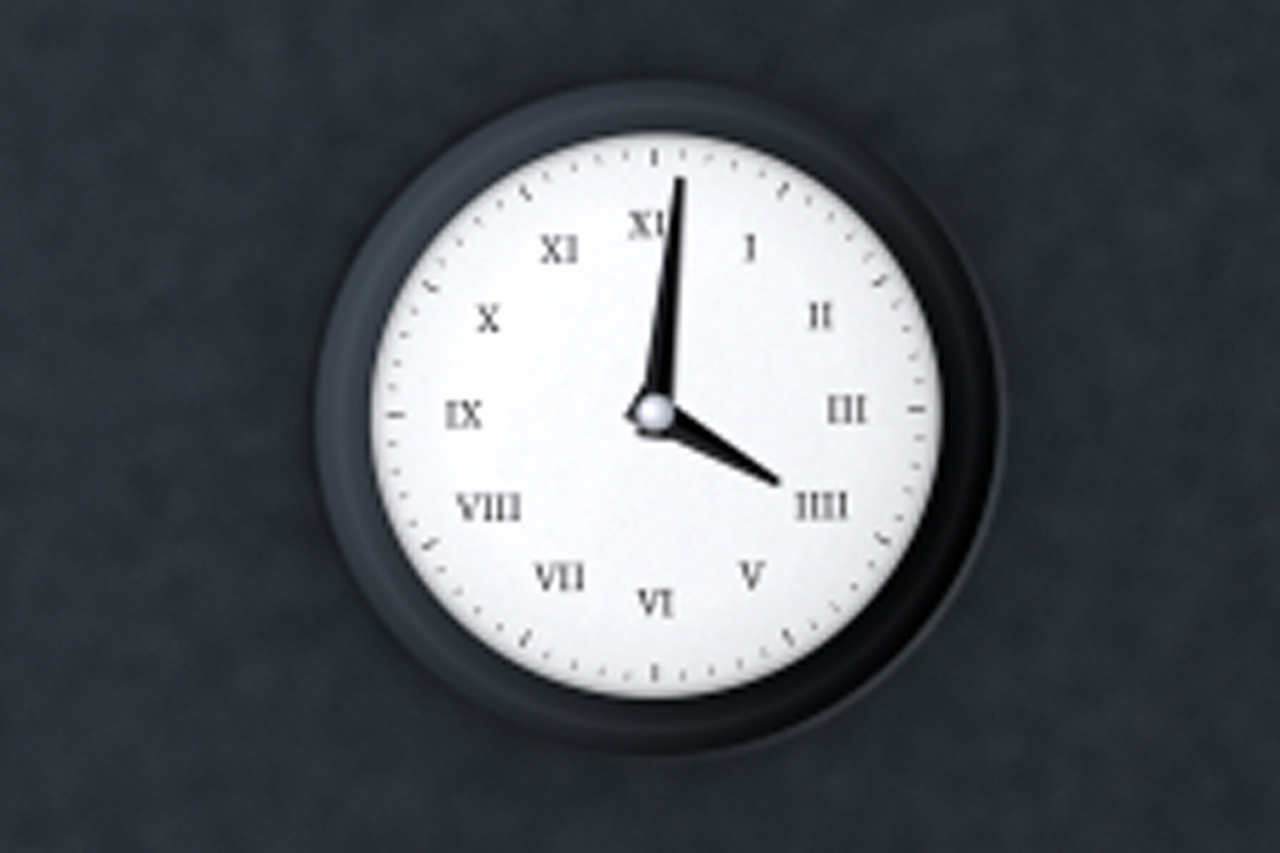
4 h 01 min
